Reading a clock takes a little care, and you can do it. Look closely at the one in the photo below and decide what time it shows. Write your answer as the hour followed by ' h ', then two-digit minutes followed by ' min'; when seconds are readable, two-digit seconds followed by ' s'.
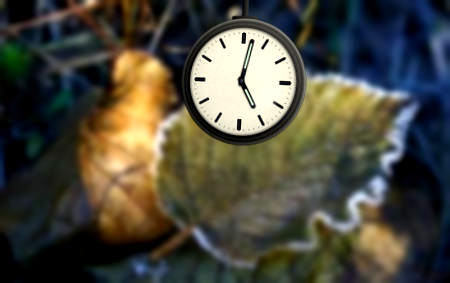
5 h 02 min
